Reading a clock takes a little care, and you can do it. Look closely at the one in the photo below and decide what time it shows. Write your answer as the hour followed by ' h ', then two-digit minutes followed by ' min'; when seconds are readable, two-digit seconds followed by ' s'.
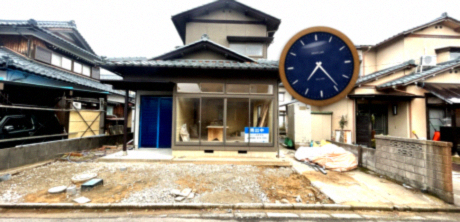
7 h 24 min
